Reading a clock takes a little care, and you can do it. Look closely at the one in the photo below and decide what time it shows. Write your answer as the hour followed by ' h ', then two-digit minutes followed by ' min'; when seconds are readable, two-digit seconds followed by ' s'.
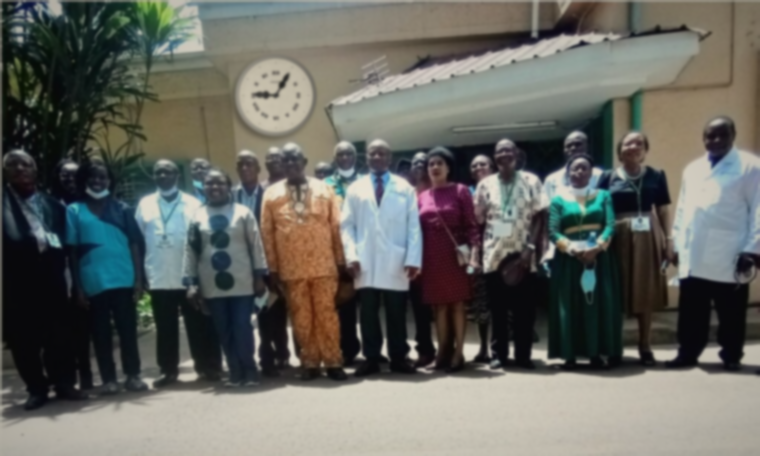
9 h 05 min
